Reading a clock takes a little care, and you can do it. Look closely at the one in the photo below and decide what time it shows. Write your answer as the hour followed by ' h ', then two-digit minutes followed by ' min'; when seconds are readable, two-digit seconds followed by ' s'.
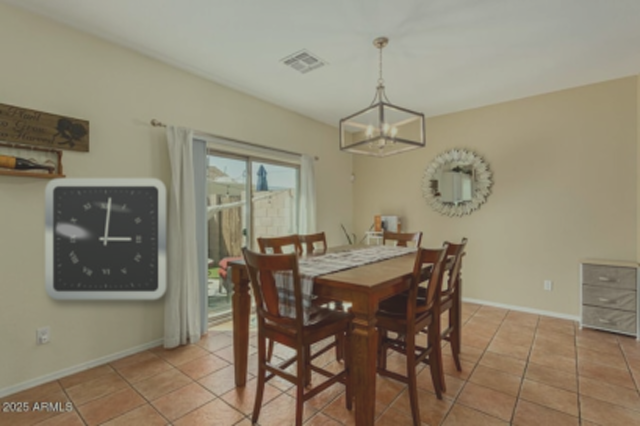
3 h 01 min
